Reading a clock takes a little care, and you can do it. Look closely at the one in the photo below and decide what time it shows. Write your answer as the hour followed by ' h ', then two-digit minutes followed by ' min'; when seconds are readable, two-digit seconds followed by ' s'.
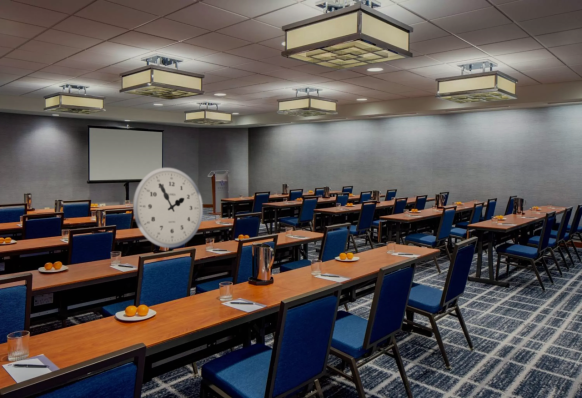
1 h 55 min
